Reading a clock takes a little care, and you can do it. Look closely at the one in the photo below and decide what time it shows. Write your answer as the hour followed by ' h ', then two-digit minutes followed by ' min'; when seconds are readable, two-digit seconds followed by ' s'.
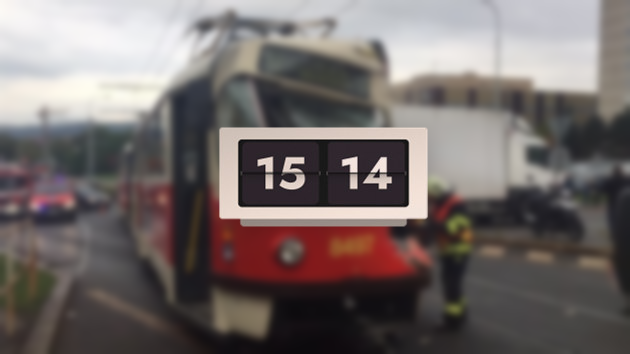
15 h 14 min
